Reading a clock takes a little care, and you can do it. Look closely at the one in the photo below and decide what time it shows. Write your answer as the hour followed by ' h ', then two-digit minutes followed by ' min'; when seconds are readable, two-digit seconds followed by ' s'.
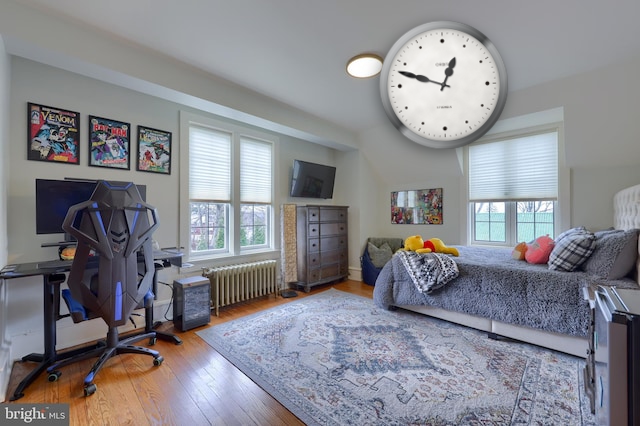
12 h 48 min
